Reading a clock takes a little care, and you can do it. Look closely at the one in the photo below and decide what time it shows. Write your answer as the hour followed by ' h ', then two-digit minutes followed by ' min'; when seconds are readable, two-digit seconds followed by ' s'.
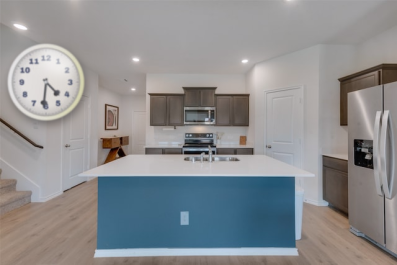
4 h 31 min
